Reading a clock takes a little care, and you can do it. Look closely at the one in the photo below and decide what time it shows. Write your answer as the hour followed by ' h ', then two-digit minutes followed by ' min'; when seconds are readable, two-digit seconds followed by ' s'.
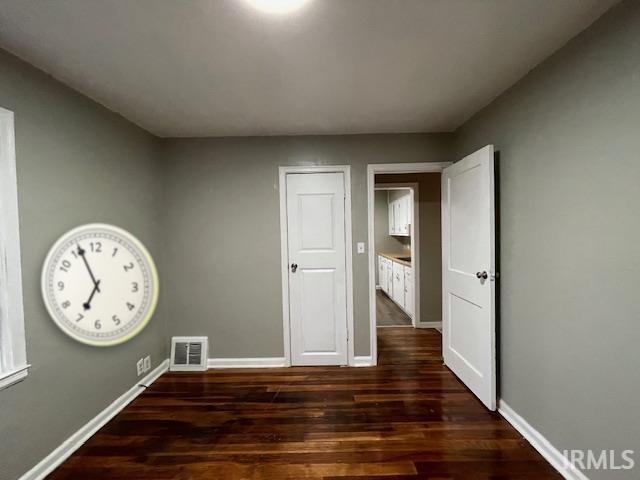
6 h 56 min
